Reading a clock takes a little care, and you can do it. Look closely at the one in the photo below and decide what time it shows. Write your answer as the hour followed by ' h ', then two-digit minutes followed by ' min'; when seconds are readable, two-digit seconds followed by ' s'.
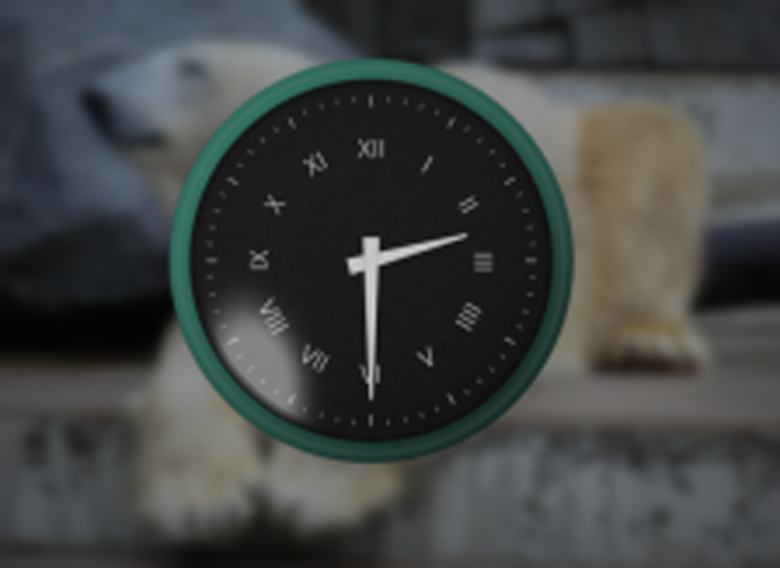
2 h 30 min
